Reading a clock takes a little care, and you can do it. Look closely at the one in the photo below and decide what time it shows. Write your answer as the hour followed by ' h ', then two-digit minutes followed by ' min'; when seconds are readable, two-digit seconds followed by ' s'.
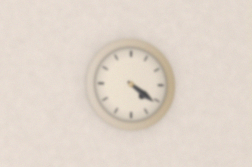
4 h 21 min
